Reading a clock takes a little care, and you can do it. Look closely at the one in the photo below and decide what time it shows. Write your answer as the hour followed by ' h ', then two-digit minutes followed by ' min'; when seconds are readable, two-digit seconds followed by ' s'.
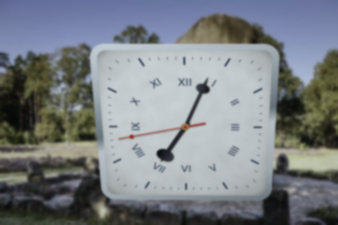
7 h 03 min 43 s
